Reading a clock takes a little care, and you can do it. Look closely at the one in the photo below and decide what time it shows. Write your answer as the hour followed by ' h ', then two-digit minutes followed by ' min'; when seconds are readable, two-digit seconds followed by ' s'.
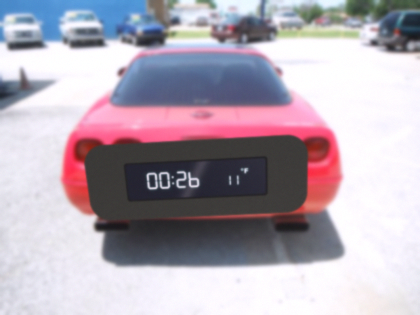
0 h 26 min
